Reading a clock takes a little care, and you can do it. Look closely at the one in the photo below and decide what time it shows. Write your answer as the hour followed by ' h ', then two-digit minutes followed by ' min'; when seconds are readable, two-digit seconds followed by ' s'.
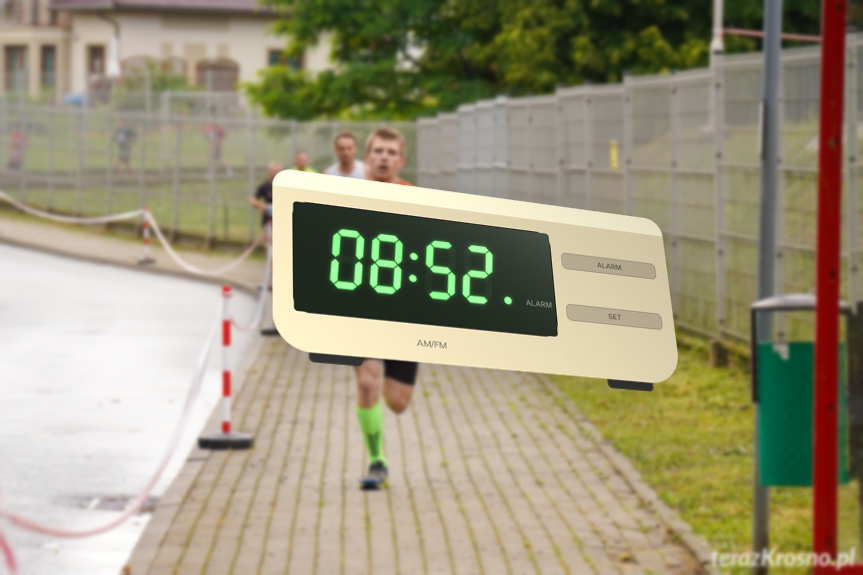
8 h 52 min
